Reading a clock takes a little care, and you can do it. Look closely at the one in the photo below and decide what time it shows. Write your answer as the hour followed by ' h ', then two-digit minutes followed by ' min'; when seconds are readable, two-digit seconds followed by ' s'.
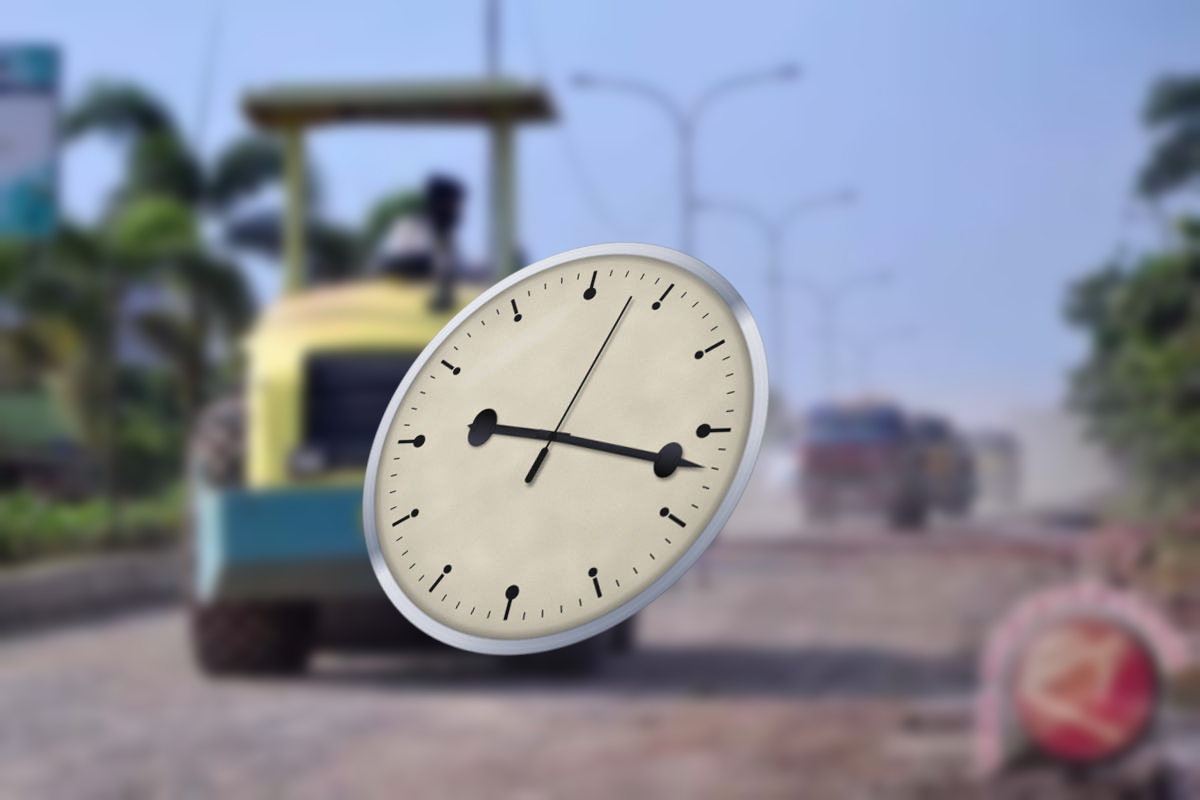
9 h 17 min 03 s
